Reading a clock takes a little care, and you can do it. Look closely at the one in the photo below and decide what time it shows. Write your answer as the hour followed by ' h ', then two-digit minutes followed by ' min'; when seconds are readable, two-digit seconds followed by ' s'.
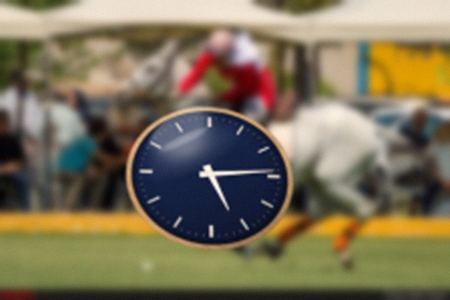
5 h 14 min
